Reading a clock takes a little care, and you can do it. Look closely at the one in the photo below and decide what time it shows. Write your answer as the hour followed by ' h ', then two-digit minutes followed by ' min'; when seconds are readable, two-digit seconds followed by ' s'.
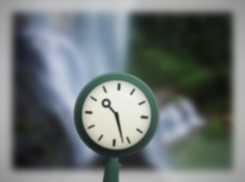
10 h 27 min
